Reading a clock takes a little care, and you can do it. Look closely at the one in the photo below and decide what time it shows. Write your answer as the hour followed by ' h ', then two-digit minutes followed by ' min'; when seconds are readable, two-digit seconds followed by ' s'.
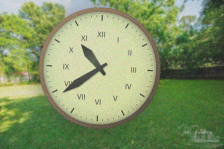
10 h 39 min
